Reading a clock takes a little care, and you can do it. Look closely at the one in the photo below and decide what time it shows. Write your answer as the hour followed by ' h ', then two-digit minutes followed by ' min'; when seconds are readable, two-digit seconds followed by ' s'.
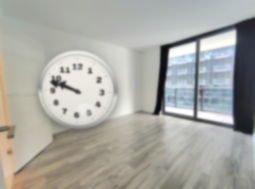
9 h 48 min
